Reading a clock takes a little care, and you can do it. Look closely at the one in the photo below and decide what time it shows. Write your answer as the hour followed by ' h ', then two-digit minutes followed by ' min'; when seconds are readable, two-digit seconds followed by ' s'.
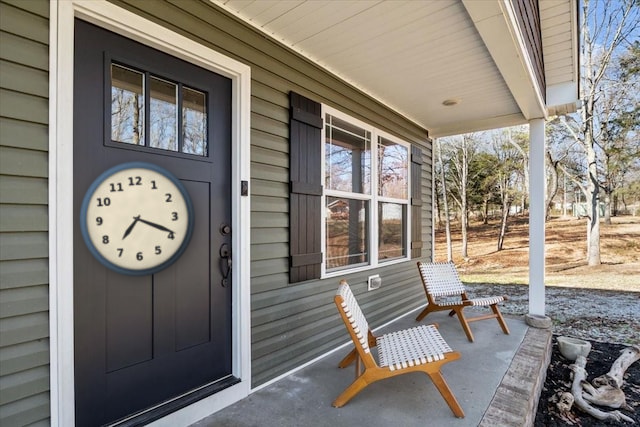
7 h 19 min
